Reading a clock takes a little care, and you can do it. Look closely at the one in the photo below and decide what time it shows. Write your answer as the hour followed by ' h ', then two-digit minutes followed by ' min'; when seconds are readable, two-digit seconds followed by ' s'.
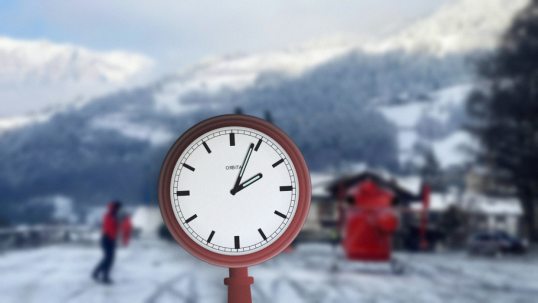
2 h 04 min
